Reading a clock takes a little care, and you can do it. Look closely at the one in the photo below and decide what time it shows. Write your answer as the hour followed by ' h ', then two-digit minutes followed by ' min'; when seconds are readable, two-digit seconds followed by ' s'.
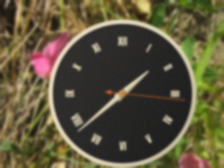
1 h 38 min 16 s
